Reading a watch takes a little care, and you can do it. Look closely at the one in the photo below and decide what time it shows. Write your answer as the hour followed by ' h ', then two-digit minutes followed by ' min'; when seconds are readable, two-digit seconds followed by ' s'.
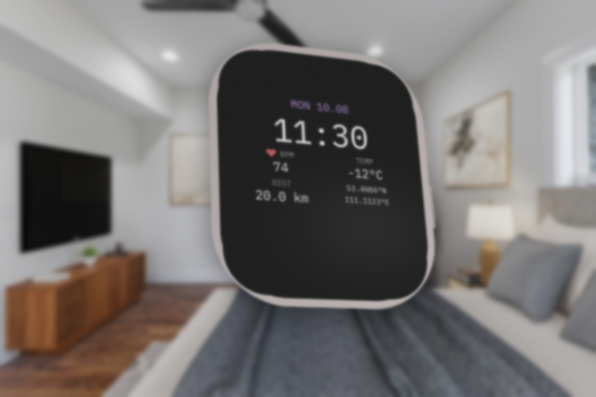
11 h 30 min
